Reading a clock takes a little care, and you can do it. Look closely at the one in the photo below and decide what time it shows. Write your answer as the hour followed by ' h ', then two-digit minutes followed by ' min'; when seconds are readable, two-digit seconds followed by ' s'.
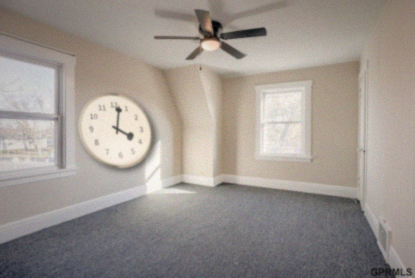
4 h 02 min
